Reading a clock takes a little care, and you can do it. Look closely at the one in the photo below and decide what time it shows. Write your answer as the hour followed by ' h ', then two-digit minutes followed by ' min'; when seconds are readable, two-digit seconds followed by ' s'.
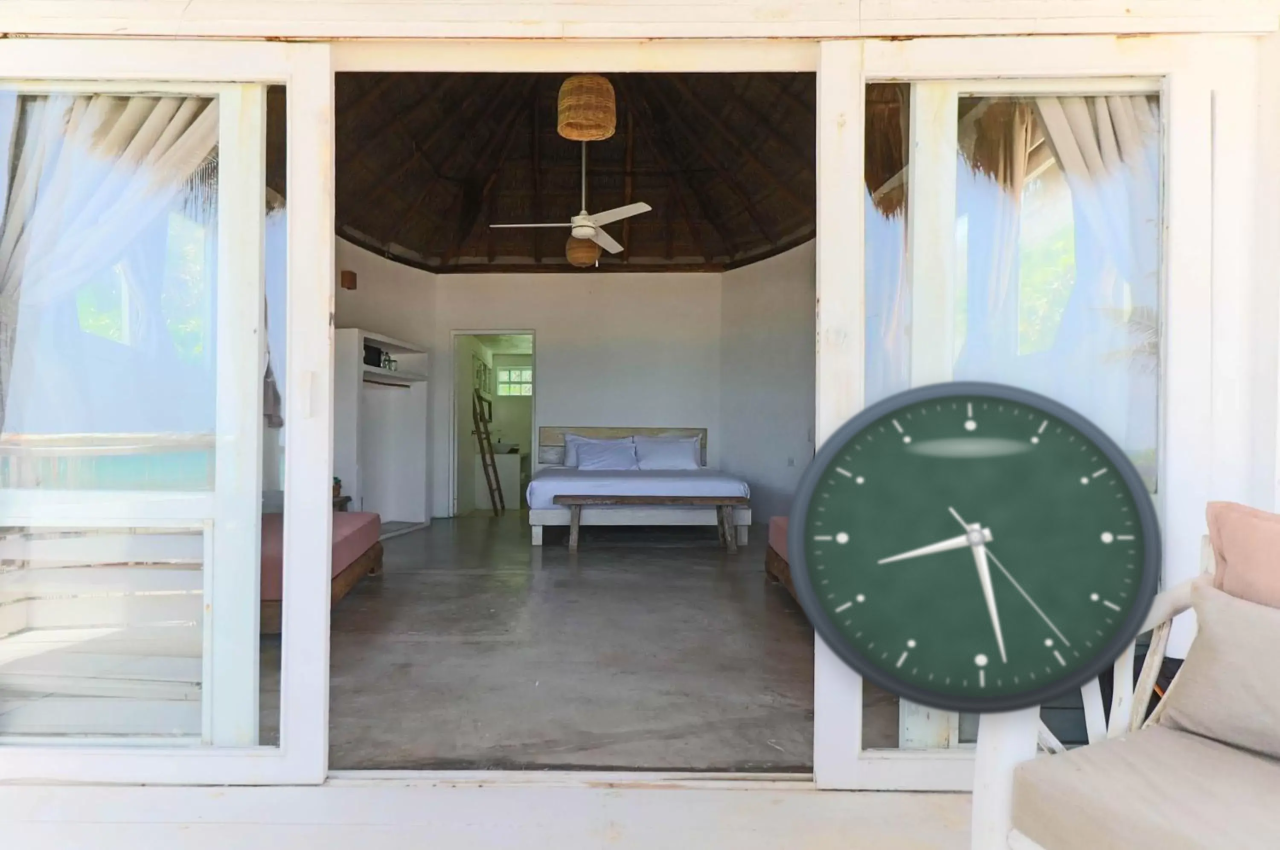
8 h 28 min 24 s
